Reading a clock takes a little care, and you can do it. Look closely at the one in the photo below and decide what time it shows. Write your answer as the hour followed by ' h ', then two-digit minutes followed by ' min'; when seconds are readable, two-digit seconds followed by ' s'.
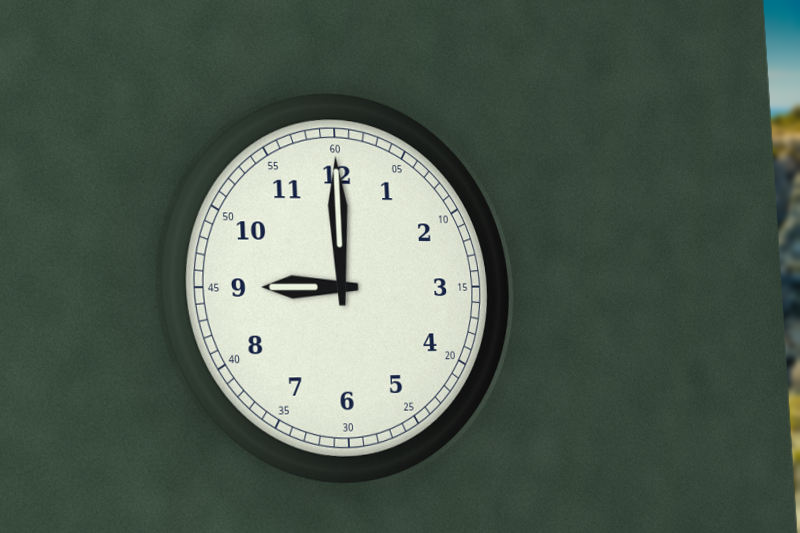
9 h 00 min
